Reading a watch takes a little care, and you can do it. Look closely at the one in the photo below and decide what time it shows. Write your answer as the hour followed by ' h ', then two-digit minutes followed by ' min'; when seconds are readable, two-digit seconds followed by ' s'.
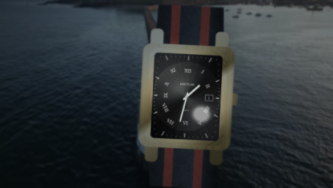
1 h 32 min
